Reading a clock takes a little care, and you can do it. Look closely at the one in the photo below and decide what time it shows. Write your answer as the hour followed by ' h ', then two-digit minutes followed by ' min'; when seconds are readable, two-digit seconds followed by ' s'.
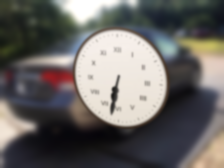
6 h 32 min
